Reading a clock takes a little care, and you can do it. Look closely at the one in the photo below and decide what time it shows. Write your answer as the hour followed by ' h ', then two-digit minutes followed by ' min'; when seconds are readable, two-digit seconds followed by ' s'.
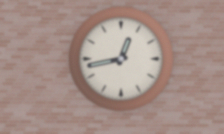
12 h 43 min
